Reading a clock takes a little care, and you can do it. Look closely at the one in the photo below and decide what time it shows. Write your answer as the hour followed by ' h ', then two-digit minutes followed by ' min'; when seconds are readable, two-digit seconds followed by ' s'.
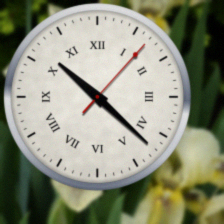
10 h 22 min 07 s
